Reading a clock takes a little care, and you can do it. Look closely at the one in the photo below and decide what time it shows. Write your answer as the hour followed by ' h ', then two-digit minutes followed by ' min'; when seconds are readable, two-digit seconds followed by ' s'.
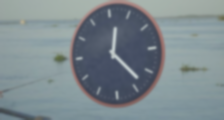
12 h 23 min
